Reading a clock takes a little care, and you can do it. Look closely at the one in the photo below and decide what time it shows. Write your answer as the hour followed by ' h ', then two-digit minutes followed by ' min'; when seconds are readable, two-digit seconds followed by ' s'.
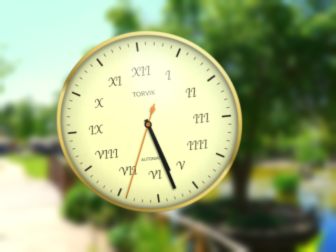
5 h 27 min 34 s
